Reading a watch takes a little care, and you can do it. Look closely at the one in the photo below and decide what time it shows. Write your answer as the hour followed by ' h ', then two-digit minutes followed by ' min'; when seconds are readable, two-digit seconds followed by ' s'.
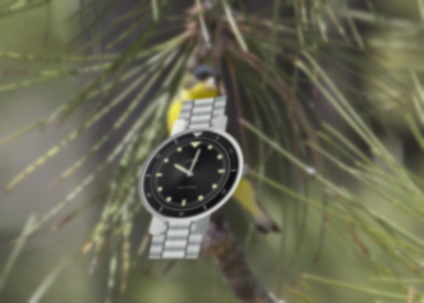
10 h 02 min
